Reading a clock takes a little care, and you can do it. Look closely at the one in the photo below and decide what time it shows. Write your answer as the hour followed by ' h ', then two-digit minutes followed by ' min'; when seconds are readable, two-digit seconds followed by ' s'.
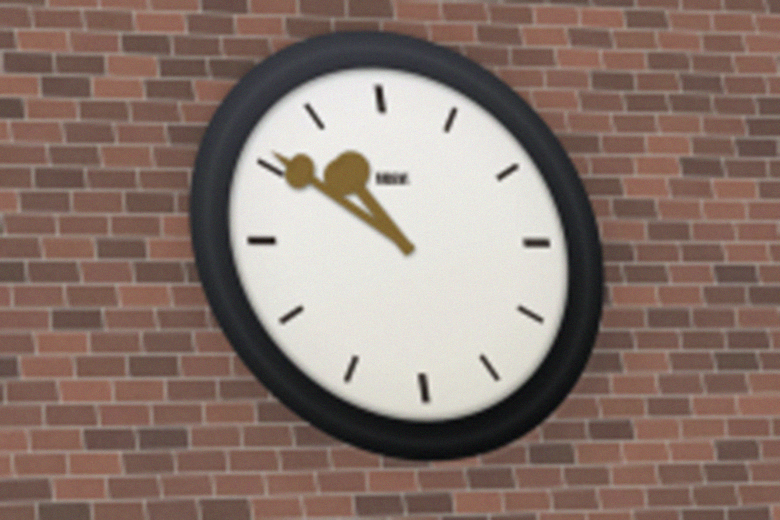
10 h 51 min
